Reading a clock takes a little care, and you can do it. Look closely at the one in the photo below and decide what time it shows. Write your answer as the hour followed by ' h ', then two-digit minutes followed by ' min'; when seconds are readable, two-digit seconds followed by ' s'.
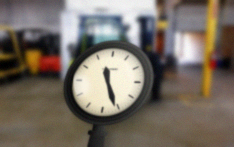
11 h 26 min
